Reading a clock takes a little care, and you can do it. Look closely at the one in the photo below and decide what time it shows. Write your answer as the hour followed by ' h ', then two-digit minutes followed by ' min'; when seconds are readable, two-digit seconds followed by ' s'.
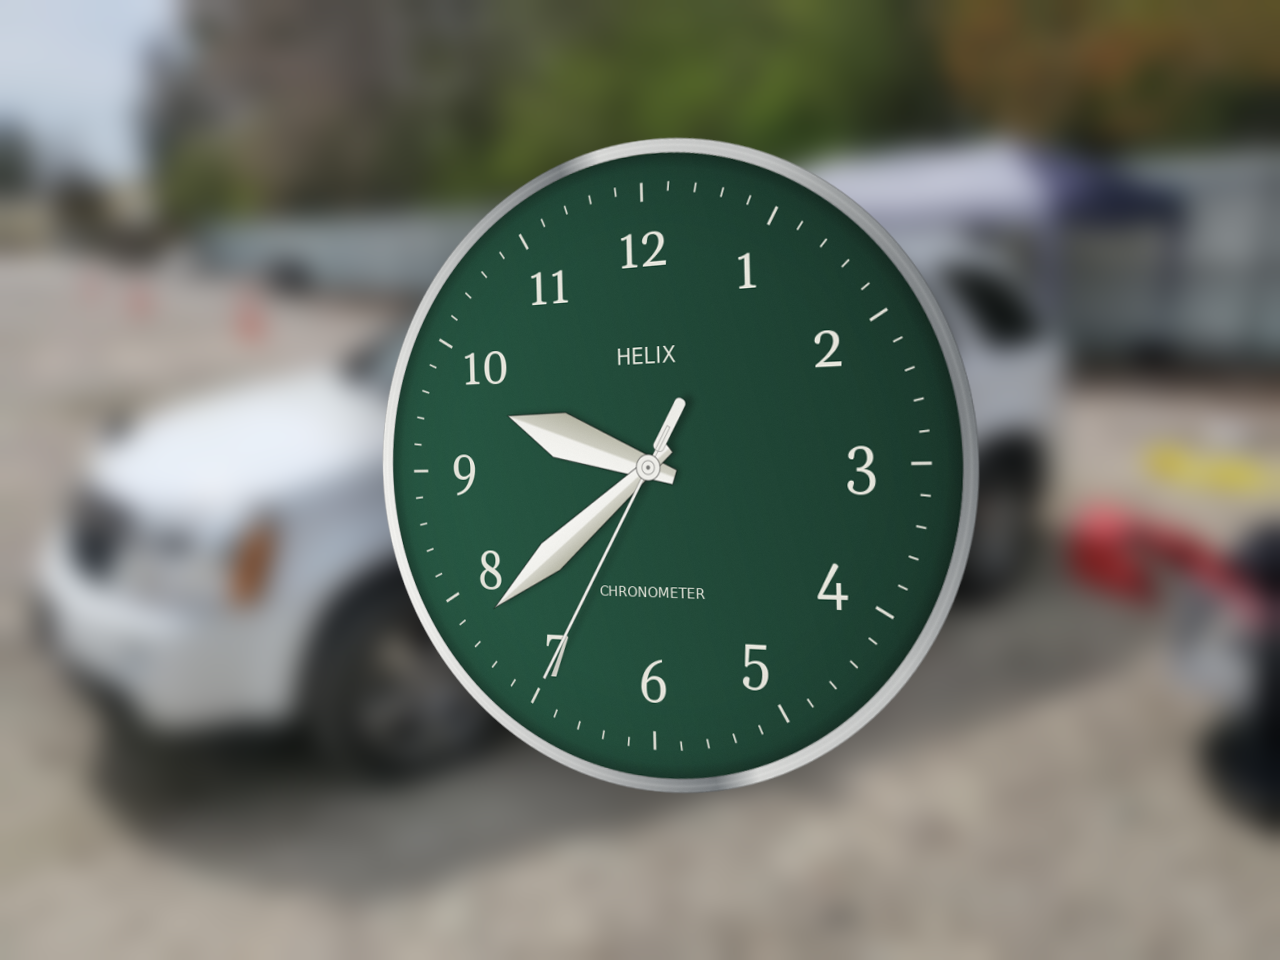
9 h 38 min 35 s
